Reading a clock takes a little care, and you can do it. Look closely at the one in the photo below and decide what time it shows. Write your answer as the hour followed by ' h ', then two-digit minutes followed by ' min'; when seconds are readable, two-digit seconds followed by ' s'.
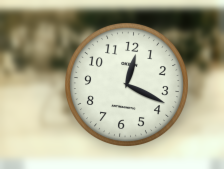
12 h 18 min
